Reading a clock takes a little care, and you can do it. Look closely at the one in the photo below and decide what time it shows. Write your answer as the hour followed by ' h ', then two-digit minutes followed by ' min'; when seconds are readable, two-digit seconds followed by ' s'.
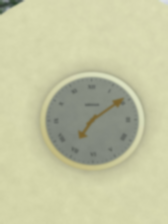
7 h 09 min
